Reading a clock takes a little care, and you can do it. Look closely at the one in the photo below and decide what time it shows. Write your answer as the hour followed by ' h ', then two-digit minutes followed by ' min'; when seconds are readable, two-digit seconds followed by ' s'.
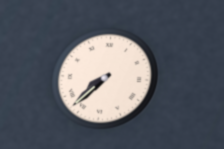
7 h 37 min
